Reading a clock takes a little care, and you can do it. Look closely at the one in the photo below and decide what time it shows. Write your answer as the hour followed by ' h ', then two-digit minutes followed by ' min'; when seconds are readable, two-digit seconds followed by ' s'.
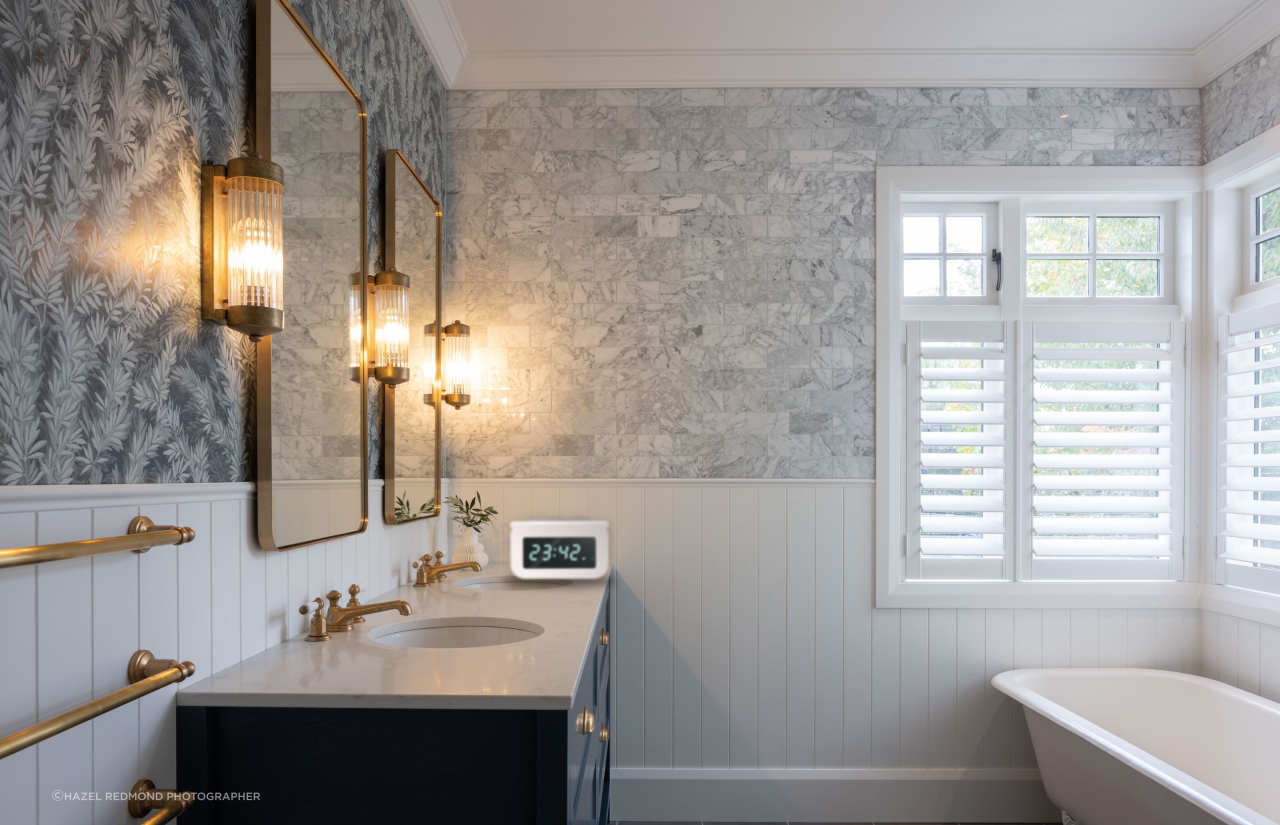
23 h 42 min
